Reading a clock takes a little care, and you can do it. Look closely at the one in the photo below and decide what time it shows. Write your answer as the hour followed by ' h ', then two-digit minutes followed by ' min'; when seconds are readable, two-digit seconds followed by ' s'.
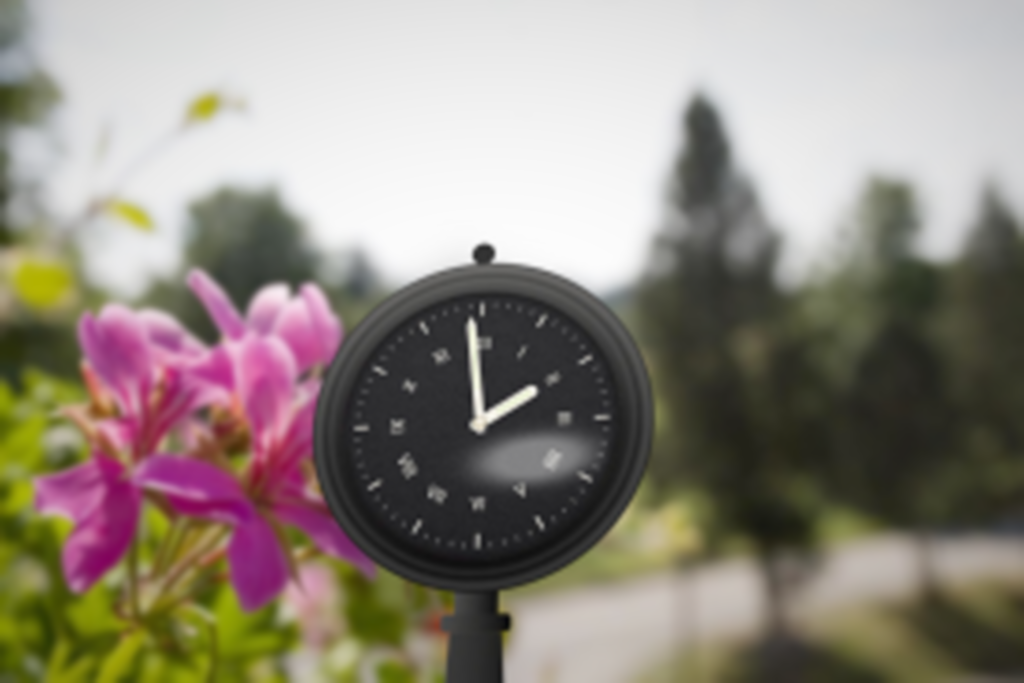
1 h 59 min
